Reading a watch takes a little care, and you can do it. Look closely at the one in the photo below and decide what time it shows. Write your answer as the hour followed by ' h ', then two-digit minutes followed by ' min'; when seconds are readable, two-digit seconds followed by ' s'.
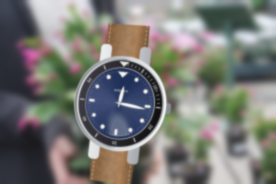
12 h 16 min
